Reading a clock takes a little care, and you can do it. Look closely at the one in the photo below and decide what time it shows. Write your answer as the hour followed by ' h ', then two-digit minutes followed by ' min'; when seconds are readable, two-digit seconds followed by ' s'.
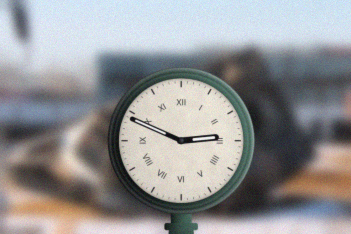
2 h 49 min
